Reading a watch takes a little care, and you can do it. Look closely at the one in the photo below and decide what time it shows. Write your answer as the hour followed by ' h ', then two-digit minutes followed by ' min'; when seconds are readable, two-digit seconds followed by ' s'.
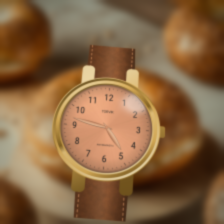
4 h 47 min
